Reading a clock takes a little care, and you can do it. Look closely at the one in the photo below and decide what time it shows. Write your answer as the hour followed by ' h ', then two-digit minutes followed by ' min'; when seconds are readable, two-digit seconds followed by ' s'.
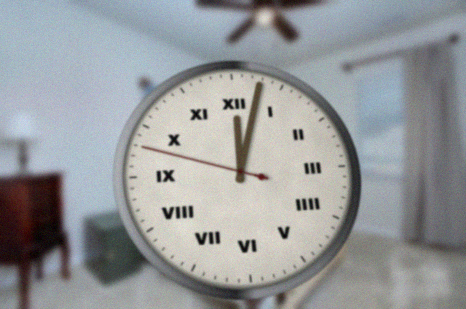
12 h 02 min 48 s
